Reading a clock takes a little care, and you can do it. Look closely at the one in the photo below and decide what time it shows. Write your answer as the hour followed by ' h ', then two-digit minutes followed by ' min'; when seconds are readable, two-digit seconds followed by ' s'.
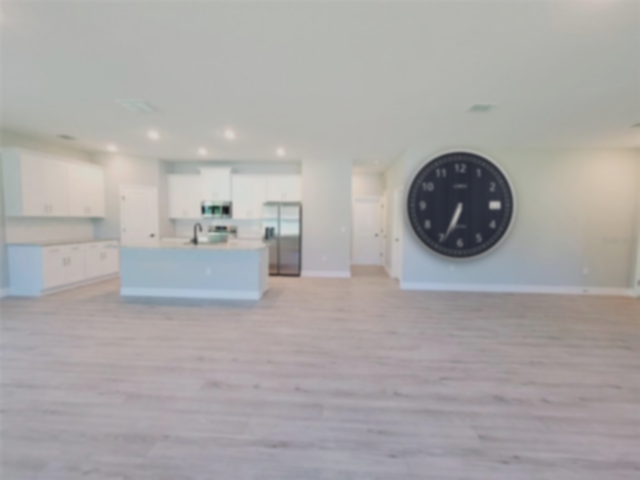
6 h 34 min
